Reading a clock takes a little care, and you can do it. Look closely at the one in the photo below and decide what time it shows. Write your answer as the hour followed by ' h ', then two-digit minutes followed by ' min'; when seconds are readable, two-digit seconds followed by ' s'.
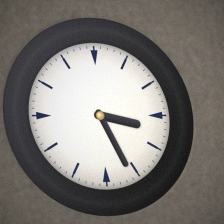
3 h 26 min
